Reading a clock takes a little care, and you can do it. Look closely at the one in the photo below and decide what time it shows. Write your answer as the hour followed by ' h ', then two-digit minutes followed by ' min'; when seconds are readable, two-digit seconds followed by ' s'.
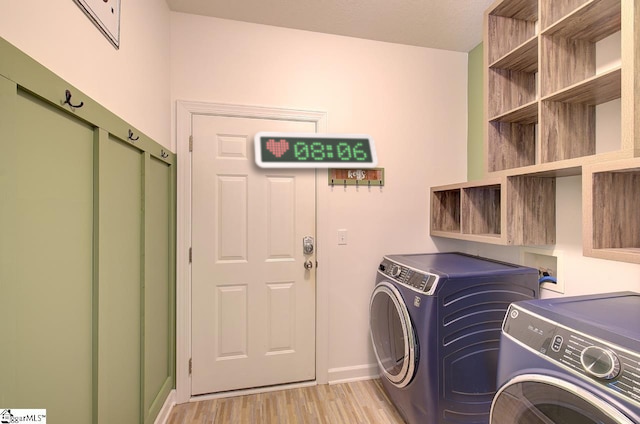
8 h 06 min
